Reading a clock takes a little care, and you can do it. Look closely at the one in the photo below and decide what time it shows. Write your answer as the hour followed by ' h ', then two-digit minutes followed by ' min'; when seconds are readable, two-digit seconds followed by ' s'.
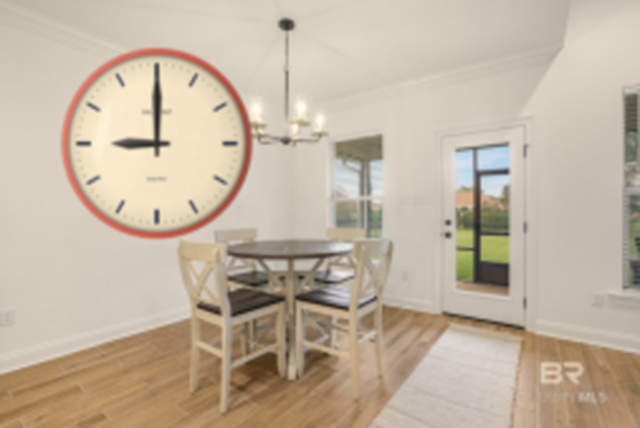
9 h 00 min
